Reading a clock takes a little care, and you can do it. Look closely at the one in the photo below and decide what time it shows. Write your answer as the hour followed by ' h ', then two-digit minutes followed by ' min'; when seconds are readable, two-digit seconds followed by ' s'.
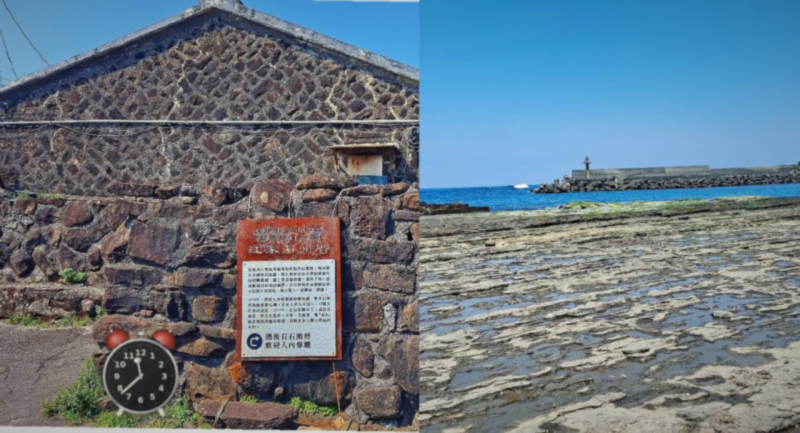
11 h 38 min
